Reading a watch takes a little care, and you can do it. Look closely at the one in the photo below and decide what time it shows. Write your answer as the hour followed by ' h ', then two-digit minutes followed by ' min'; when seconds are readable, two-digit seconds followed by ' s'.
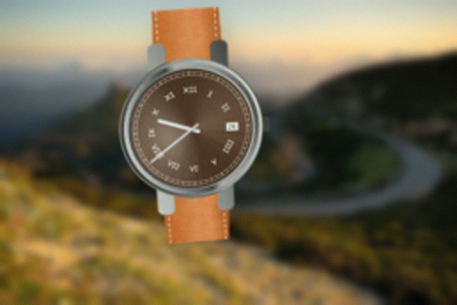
9 h 39 min
